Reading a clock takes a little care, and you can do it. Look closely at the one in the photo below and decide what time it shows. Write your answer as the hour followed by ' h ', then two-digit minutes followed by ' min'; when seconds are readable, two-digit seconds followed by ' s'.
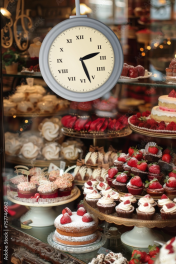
2 h 27 min
